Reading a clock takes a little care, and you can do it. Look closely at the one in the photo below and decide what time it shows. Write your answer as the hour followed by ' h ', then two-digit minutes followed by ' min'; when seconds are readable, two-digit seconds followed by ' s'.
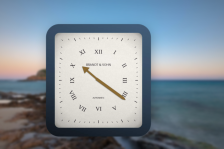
10 h 21 min
